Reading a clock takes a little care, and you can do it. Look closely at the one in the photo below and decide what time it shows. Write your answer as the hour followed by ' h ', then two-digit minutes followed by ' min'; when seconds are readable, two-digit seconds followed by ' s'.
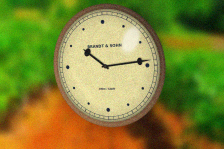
10 h 14 min
